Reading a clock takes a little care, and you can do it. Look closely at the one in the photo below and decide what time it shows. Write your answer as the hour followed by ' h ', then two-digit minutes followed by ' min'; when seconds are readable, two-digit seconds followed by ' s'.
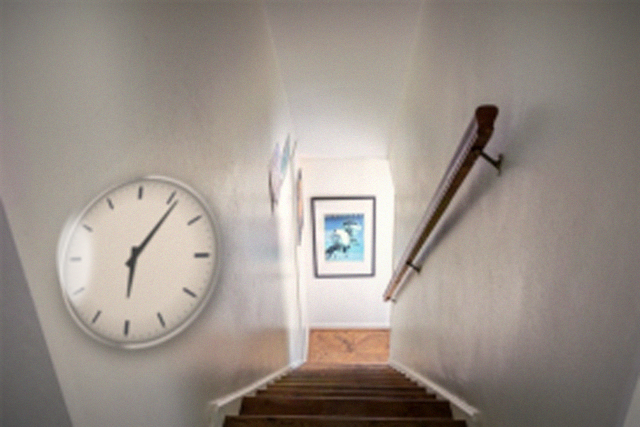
6 h 06 min
